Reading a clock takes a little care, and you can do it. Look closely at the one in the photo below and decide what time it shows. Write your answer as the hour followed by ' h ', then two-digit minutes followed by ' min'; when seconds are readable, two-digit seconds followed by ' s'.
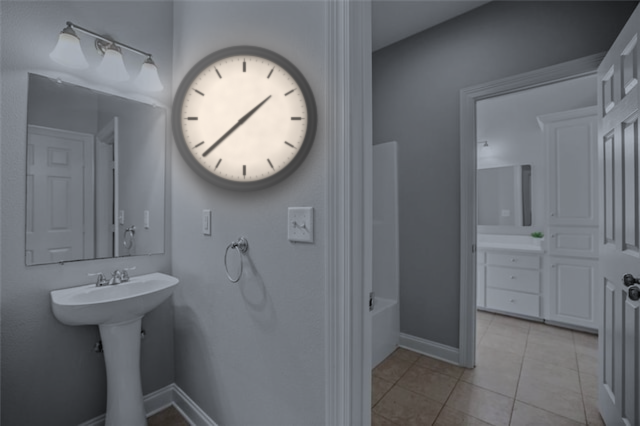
1 h 38 min
